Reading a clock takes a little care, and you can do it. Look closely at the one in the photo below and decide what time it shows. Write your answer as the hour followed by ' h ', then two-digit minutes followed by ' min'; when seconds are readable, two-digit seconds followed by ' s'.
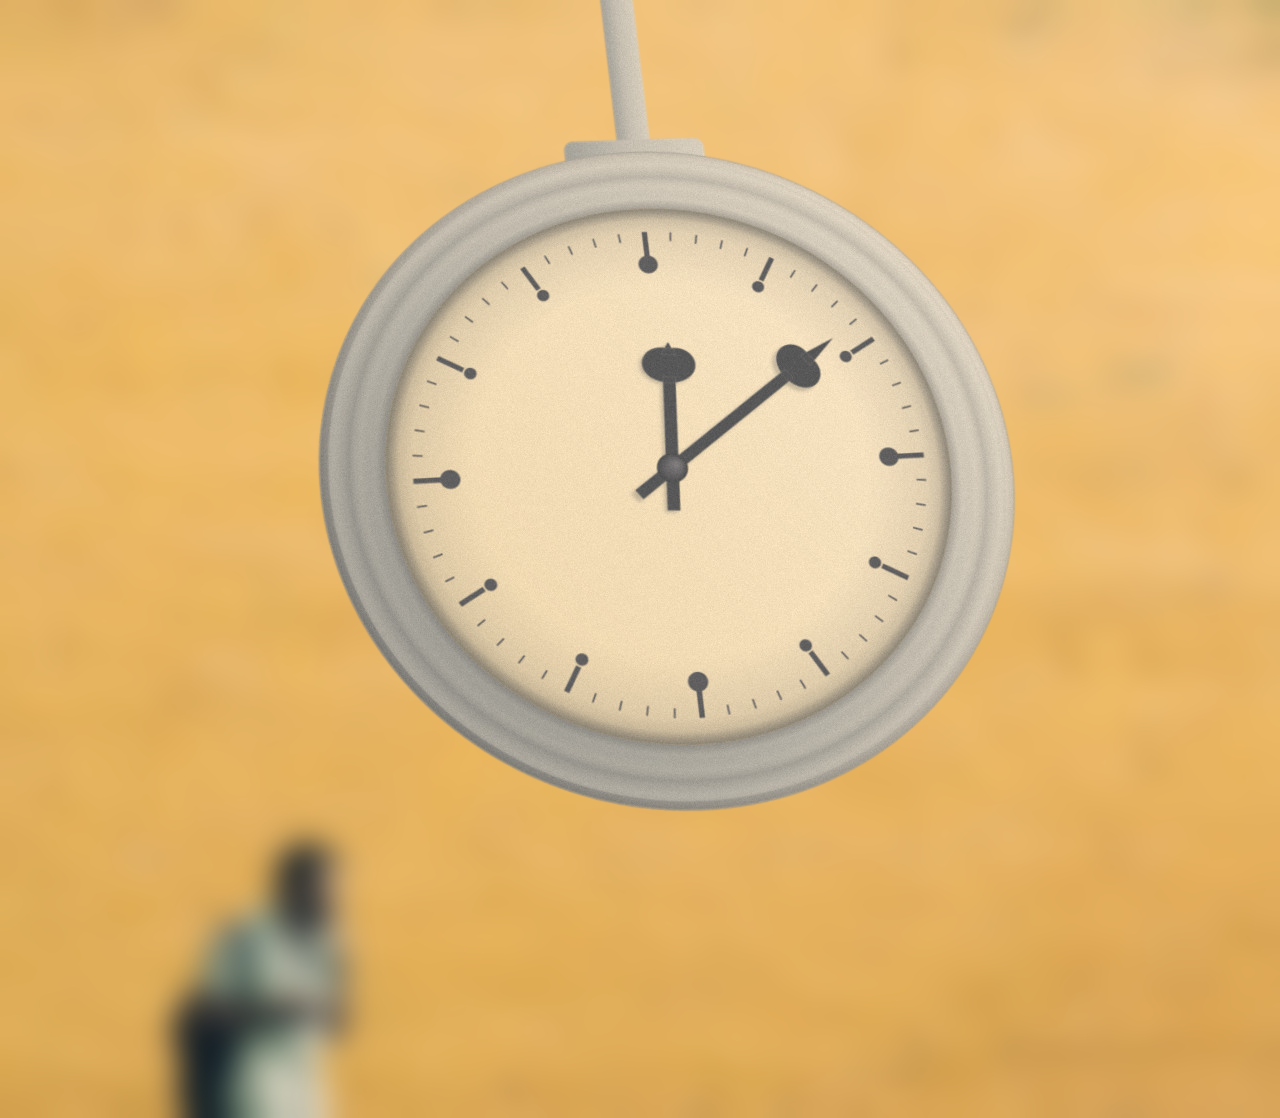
12 h 09 min
